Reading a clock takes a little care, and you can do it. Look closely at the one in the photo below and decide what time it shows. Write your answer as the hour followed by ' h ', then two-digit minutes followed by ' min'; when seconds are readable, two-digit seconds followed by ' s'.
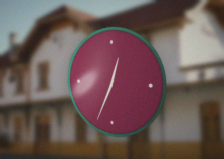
12 h 34 min
